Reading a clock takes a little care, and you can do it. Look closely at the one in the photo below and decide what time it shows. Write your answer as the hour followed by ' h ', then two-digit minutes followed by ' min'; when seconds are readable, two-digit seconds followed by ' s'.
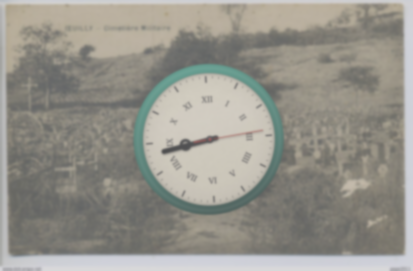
8 h 43 min 14 s
